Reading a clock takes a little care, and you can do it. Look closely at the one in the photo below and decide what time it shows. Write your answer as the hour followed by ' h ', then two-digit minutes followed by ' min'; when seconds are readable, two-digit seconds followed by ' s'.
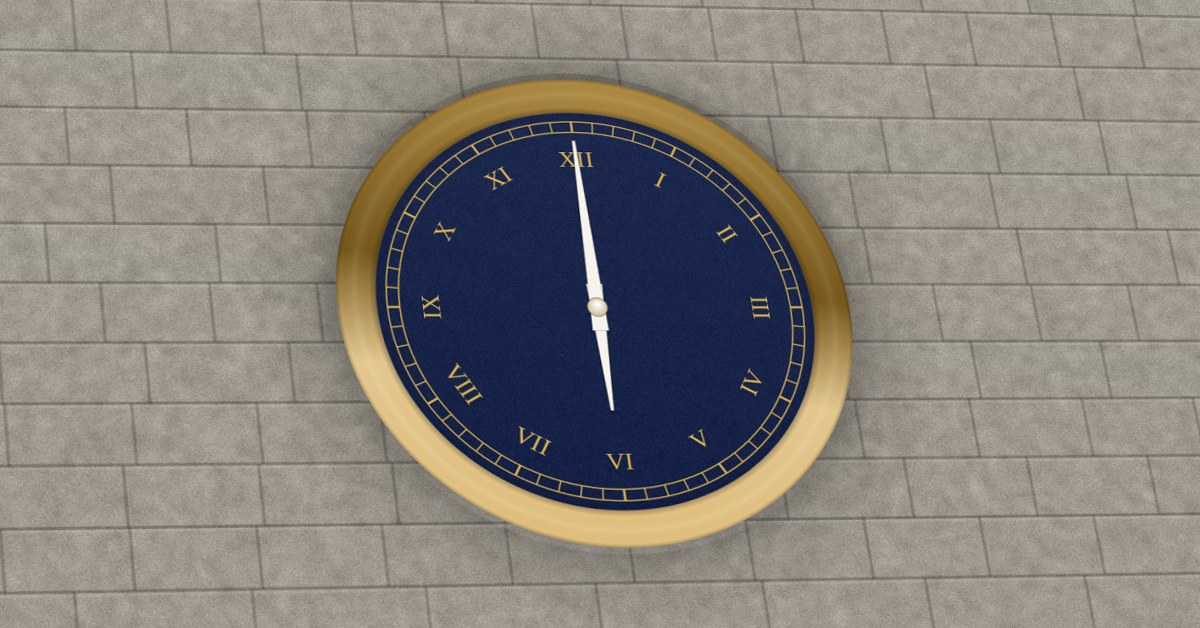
6 h 00 min
